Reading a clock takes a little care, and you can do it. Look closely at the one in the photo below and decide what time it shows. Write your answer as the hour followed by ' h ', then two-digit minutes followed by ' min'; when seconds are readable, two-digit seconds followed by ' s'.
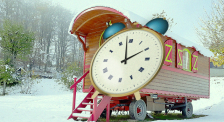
1 h 58 min
